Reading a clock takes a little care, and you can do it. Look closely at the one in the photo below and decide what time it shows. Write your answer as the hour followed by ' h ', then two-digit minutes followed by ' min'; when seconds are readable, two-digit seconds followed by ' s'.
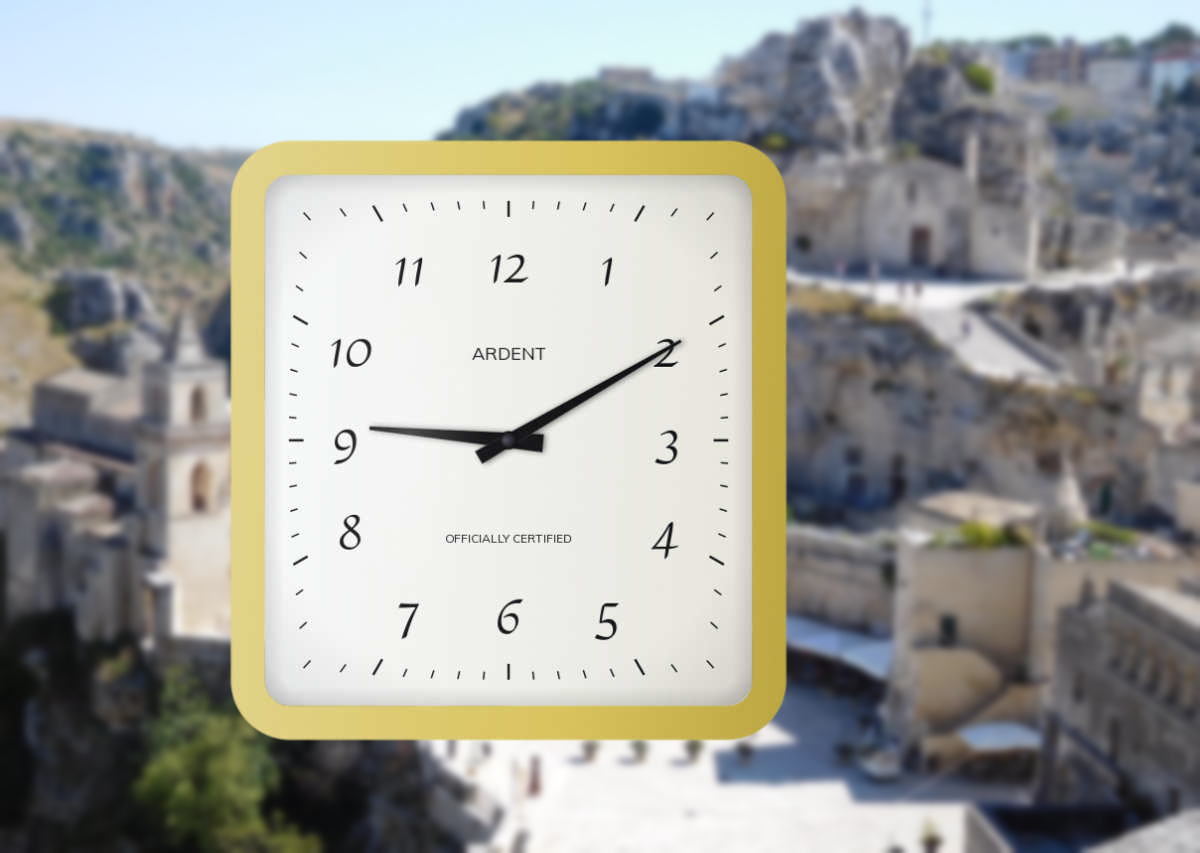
9 h 10 min
